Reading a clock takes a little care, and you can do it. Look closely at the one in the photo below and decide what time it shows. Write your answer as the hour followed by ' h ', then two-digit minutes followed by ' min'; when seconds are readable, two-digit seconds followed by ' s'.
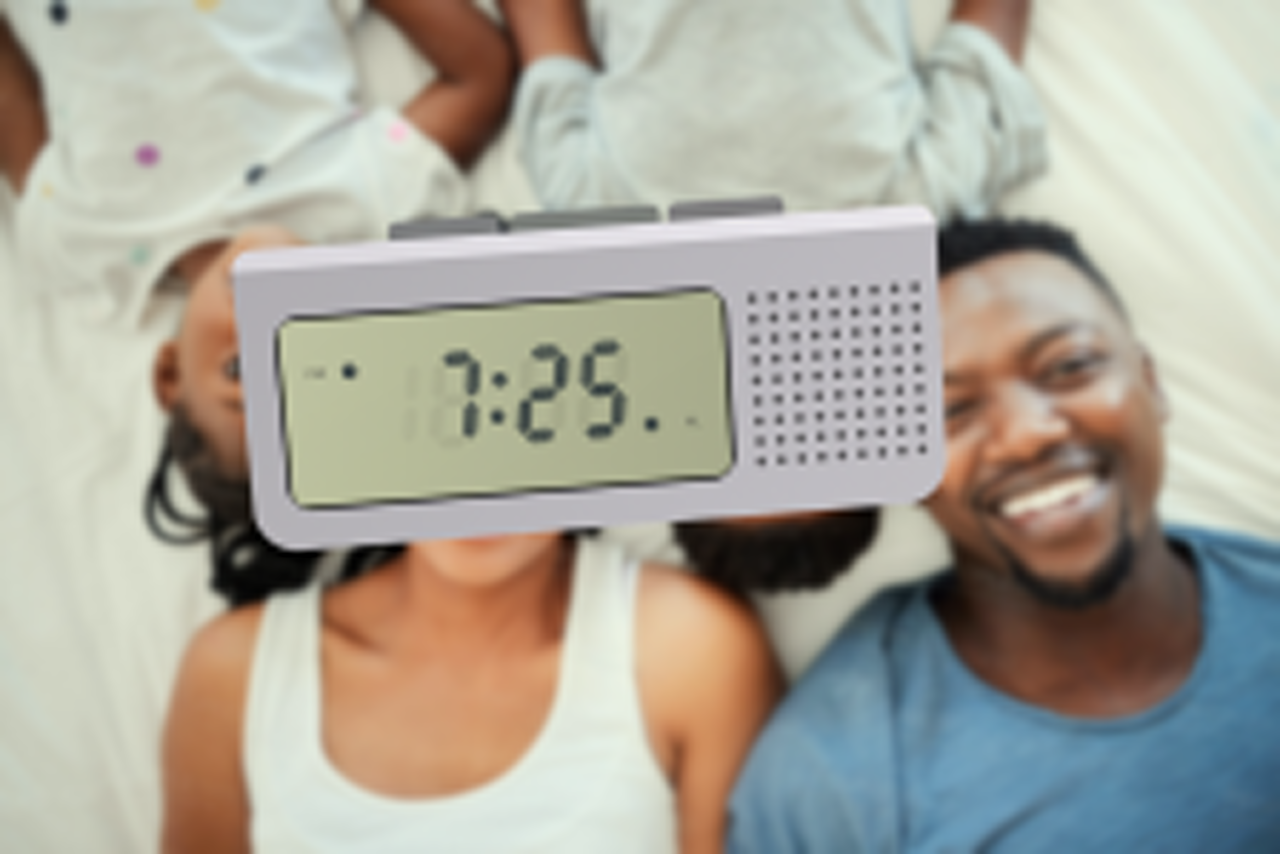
7 h 25 min
